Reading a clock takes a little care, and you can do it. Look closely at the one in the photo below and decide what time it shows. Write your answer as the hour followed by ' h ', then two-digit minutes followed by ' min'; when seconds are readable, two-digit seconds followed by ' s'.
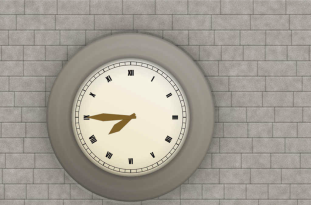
7 h 45 min
